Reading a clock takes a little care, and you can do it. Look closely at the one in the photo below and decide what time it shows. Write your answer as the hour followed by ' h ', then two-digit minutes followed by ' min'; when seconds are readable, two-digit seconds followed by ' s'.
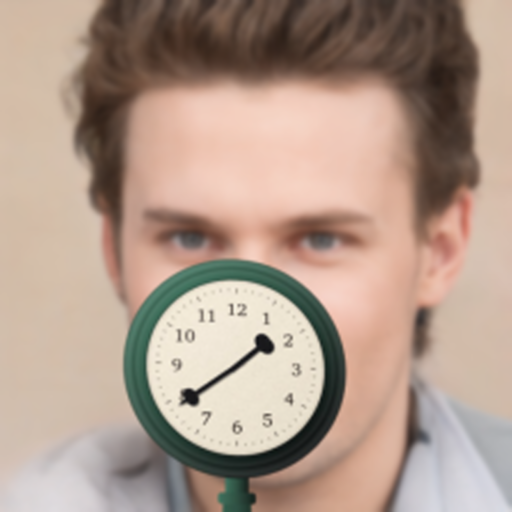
1 h 39 min
